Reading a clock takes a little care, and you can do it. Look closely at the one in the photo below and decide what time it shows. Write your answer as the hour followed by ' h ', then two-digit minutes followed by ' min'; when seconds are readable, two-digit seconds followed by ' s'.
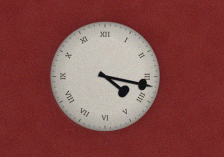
4 h 17 min
